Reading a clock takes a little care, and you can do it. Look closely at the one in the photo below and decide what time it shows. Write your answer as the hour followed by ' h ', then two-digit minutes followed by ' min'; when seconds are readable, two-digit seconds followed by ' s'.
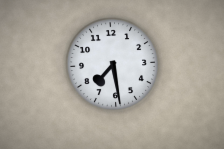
7 h 29 min
